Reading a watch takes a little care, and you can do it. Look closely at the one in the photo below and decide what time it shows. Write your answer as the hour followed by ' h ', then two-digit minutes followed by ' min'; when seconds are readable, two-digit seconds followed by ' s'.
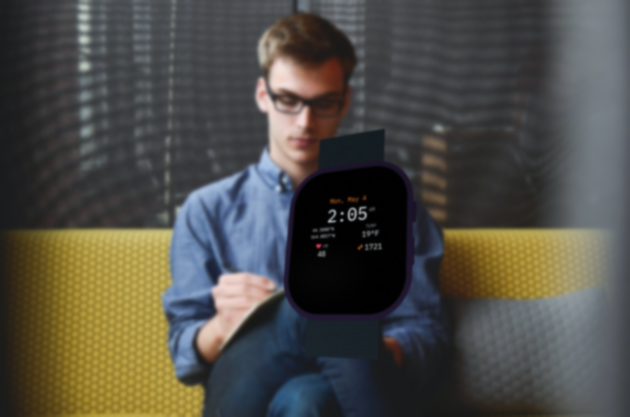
2 h 05 min
